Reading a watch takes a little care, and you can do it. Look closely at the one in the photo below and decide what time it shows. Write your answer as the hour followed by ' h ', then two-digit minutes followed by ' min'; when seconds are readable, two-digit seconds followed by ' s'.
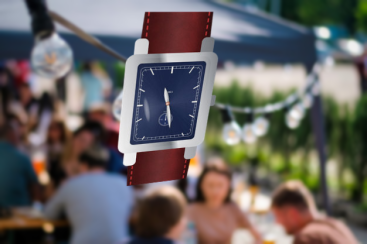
11 h 28 min
